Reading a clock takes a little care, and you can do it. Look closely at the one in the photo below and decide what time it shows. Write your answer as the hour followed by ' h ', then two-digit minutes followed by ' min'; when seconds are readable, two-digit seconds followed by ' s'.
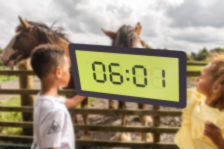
6 h 01 min
